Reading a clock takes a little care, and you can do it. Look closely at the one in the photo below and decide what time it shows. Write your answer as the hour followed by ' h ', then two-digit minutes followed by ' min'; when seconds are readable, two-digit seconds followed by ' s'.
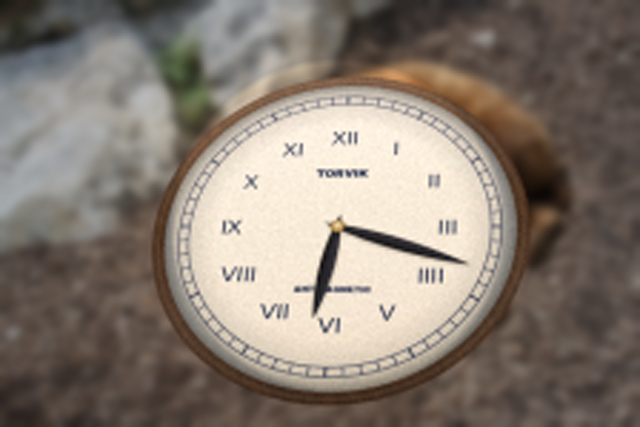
6 h 18 min
